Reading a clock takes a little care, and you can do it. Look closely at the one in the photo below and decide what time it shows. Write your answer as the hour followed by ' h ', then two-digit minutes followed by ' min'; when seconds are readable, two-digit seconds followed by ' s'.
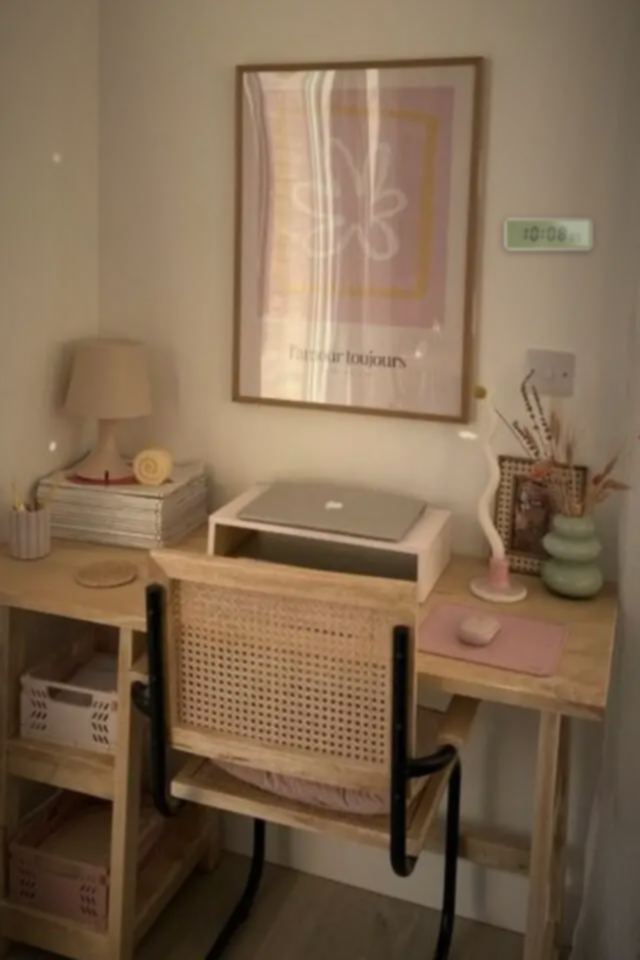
10 h 08 min
